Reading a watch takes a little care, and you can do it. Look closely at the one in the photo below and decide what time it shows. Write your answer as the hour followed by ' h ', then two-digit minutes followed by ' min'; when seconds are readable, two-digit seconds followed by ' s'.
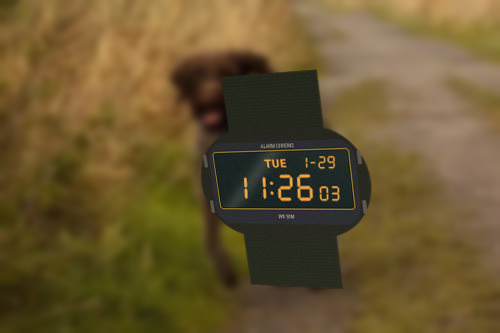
11 h 26 min 03 s
